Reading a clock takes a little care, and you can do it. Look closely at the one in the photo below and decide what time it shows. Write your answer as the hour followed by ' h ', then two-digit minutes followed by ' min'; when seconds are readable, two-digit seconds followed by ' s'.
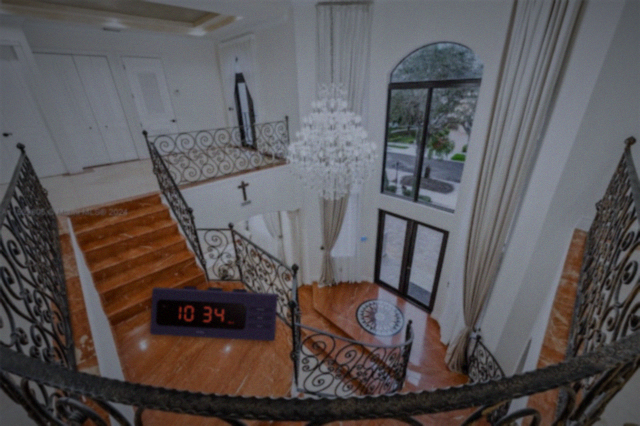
10 h 34 min
